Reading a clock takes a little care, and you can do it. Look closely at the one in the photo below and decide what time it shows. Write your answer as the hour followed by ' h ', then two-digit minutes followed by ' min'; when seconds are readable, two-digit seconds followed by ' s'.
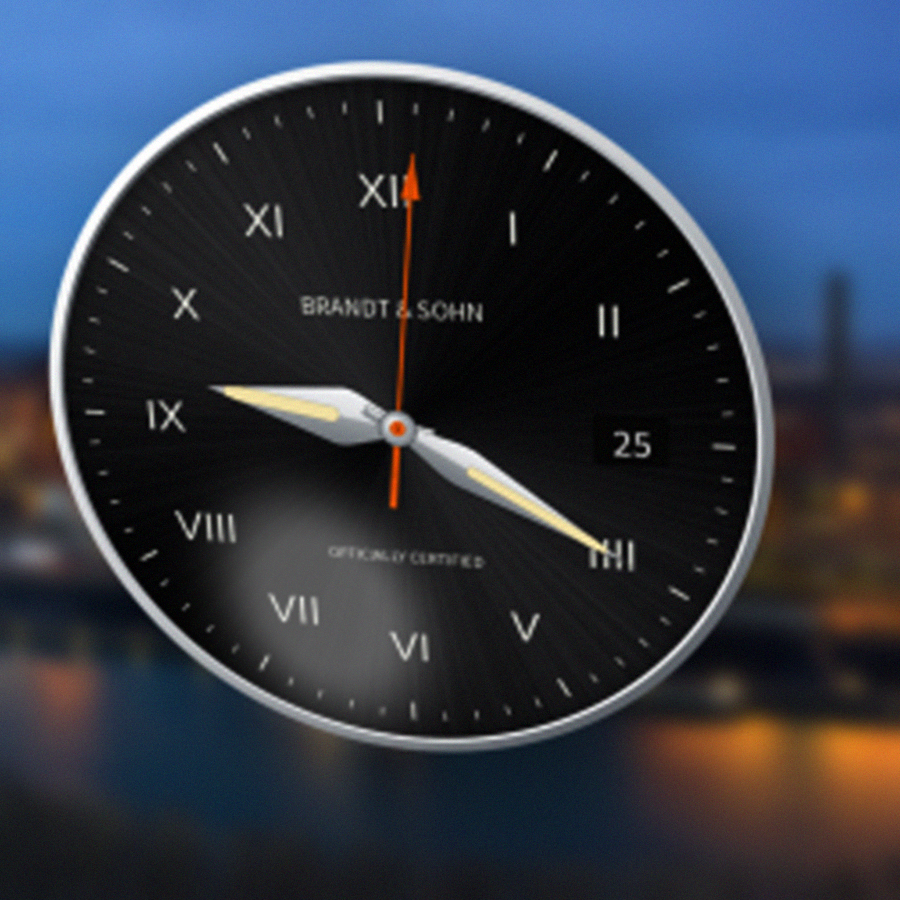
9 h 20 min 01 s
